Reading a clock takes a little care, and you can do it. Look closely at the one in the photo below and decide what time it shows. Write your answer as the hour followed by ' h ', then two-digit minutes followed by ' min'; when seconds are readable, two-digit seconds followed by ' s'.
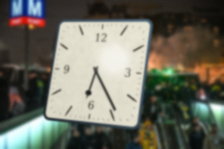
6 h 24 min
